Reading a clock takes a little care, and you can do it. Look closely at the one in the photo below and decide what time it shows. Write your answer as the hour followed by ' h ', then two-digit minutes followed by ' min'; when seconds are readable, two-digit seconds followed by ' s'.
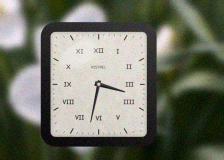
3 h 32 min
